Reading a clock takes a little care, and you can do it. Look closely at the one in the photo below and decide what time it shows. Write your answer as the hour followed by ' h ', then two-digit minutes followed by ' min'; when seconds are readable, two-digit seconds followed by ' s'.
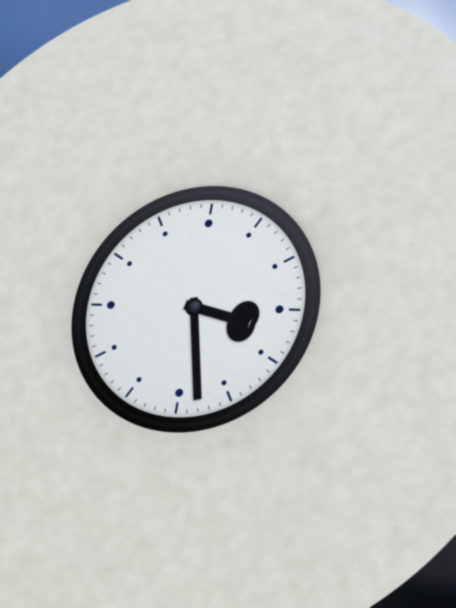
3 h 28 min
